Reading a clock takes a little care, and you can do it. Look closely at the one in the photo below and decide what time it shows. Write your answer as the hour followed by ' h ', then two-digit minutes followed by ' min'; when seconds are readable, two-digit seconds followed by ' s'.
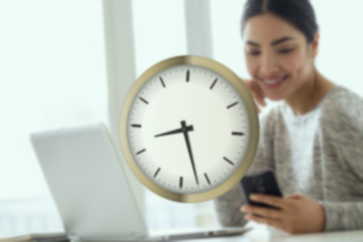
8 h 27 min
